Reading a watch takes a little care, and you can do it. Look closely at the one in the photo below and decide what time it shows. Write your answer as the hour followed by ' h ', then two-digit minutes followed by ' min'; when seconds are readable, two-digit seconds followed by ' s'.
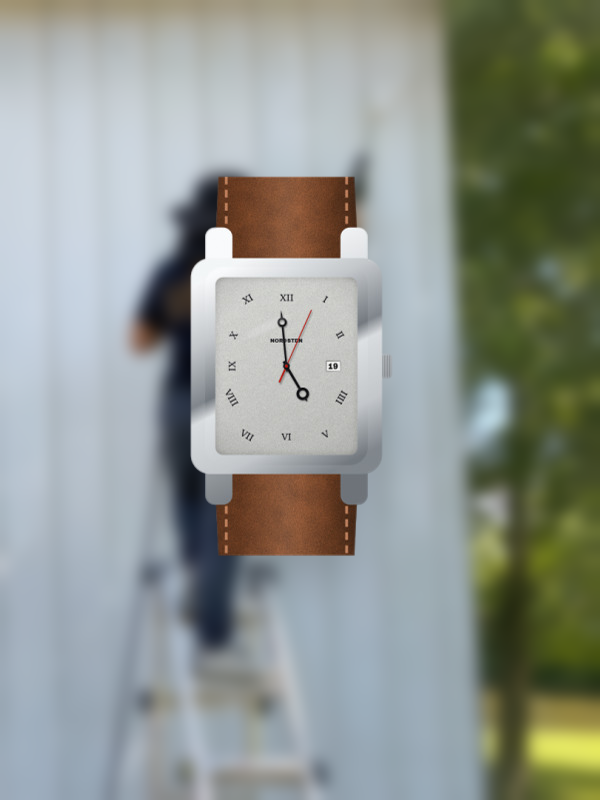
4 h 59 min 04 s
